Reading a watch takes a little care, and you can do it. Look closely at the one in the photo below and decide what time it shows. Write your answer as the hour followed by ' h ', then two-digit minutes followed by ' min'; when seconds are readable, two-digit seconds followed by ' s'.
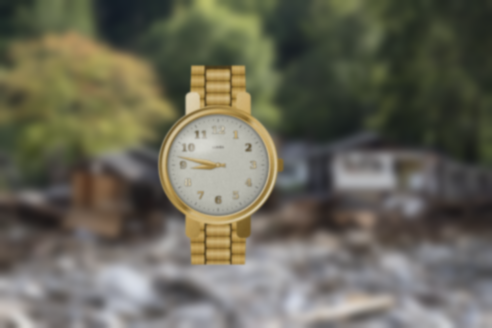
8 h 47 min
